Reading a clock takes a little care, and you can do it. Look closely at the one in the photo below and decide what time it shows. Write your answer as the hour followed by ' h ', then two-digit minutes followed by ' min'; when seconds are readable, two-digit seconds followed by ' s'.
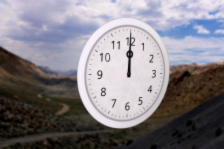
12 h 00 min
